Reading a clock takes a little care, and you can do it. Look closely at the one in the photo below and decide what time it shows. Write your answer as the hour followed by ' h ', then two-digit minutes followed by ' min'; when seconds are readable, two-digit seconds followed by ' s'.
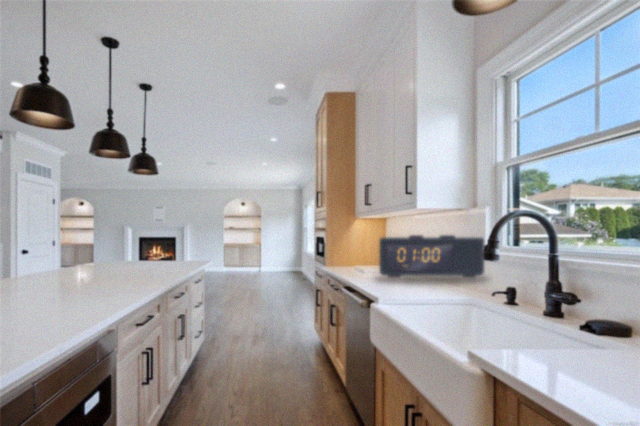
1 h 00 min
